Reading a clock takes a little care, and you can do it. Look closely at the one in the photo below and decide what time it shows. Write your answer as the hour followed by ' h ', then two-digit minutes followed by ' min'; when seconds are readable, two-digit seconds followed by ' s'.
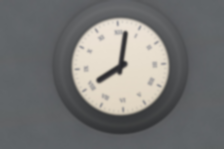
8 h 02 min
